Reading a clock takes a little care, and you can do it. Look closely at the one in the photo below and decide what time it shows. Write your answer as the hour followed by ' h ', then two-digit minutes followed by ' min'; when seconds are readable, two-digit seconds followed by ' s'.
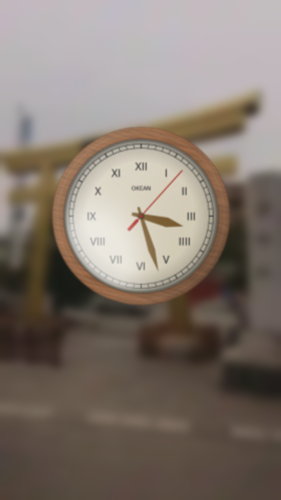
3 h 27 min 07 s
